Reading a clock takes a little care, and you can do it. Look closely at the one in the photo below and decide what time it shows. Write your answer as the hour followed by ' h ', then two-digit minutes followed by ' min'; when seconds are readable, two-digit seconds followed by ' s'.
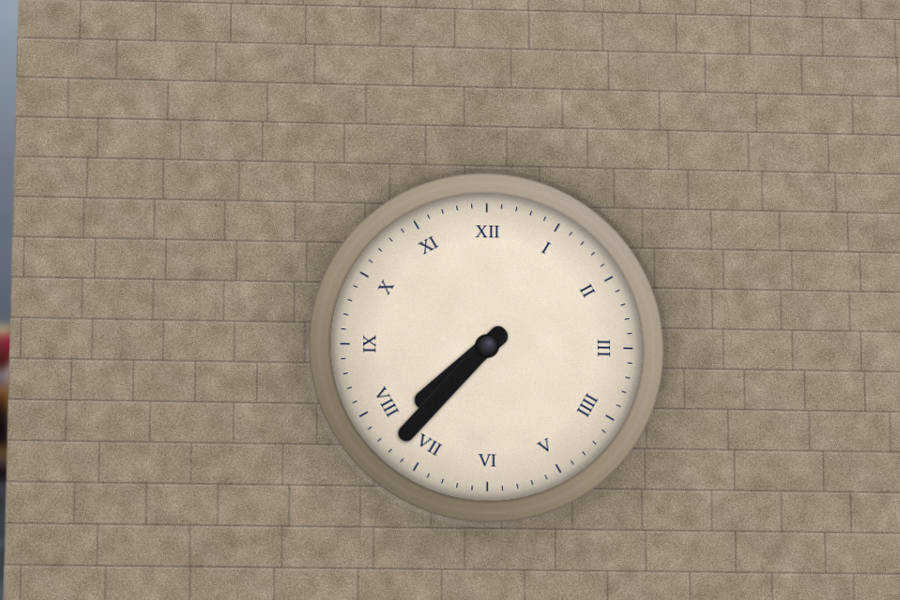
7 h 37 min
